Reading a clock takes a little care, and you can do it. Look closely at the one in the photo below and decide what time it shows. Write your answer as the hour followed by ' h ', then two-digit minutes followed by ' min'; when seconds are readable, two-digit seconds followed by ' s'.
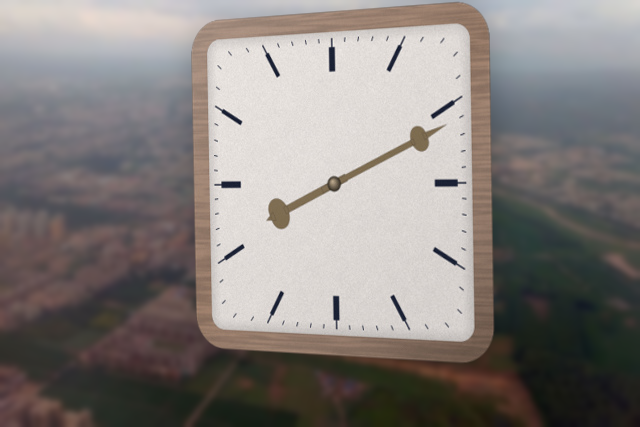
8 h 11 min
